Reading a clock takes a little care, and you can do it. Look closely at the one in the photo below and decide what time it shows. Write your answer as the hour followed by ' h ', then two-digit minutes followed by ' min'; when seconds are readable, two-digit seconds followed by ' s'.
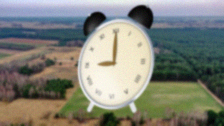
9 h 00 min
